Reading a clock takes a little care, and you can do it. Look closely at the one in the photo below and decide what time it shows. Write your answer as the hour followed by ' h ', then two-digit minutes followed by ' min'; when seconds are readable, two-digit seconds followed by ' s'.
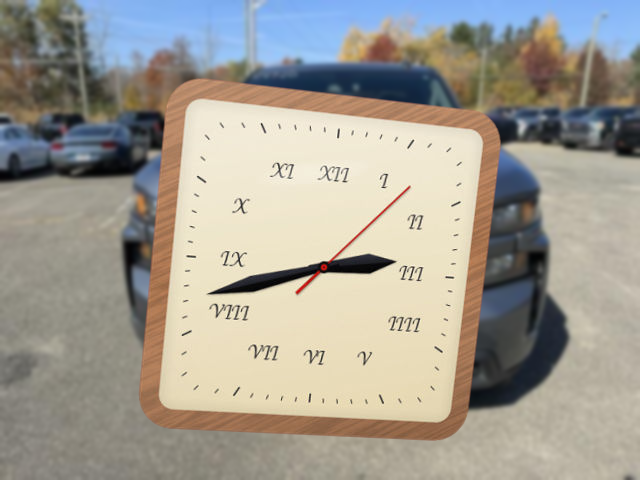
2 h 42 min 07 s
